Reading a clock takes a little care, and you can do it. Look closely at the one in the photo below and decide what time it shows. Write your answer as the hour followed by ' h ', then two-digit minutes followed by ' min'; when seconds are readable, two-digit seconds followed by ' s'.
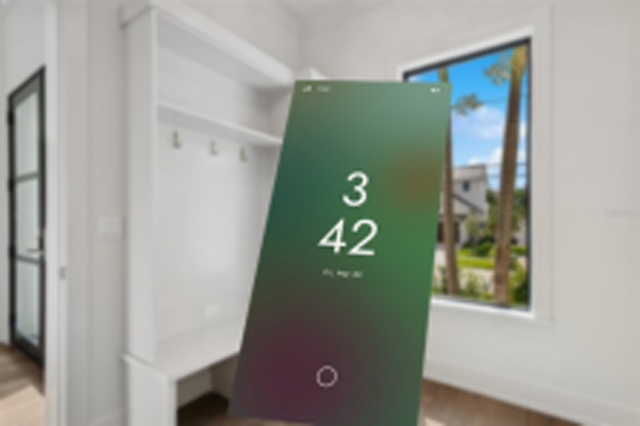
3 h 42 min
